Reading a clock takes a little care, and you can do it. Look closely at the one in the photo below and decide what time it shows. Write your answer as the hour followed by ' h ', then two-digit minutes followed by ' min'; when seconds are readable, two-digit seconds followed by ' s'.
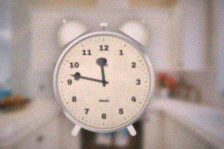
11 h 47 min
